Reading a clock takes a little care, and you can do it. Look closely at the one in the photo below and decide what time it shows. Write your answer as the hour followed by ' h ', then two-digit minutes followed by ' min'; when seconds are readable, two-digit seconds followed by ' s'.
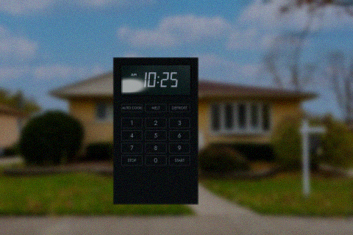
10 h 25 min
